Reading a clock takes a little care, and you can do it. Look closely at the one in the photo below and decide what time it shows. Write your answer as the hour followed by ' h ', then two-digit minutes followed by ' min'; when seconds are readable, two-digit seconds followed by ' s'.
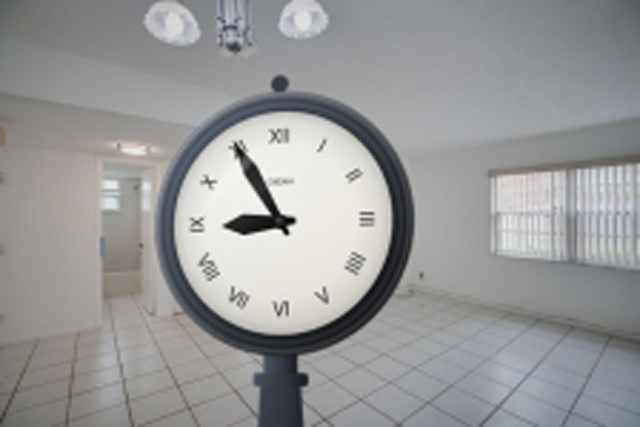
8 h 55 min
